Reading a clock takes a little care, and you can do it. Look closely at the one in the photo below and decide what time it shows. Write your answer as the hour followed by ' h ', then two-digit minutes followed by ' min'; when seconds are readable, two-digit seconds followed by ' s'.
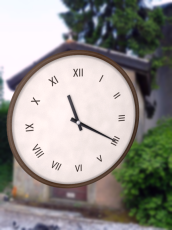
11 h 20 min
